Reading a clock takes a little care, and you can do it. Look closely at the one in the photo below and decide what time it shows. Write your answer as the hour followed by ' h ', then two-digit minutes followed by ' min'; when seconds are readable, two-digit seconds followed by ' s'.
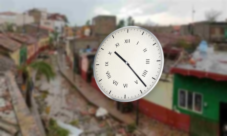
10 h 23 min
